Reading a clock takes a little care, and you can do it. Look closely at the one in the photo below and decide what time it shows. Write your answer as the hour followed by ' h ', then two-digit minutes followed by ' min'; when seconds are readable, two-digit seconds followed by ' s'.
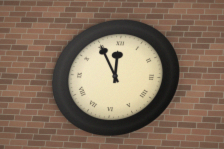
11 h 55 min
